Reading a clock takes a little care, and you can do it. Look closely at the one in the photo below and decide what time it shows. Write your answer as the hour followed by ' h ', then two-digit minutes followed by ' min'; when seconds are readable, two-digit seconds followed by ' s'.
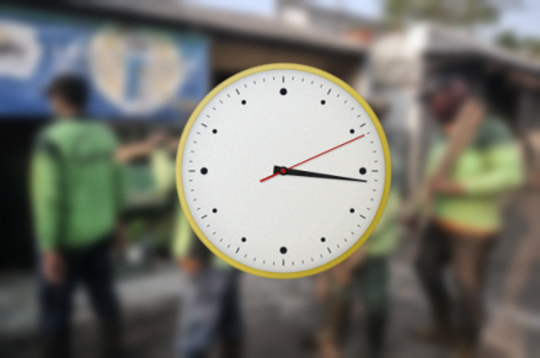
3 h 16 min 11 s
